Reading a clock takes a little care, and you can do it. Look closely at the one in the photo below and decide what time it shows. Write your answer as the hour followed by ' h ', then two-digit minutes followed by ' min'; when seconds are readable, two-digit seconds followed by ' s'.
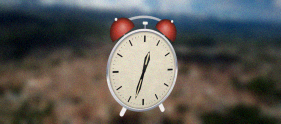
12 h 33 min
